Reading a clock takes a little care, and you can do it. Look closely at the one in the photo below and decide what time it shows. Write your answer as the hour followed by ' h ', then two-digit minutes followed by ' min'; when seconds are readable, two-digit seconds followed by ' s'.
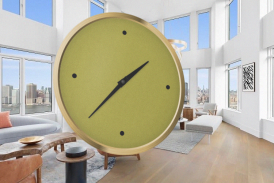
1 h 37 min
